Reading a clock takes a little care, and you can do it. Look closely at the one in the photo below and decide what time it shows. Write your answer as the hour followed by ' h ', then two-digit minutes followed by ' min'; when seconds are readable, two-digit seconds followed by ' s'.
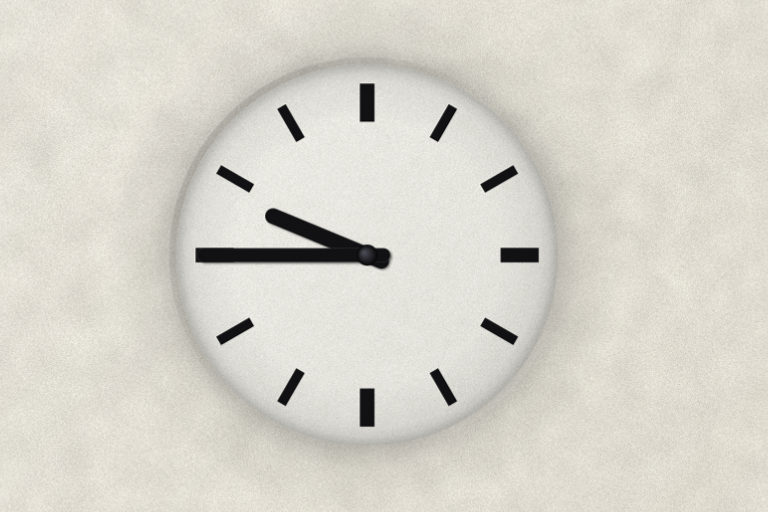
9 h 45 min
